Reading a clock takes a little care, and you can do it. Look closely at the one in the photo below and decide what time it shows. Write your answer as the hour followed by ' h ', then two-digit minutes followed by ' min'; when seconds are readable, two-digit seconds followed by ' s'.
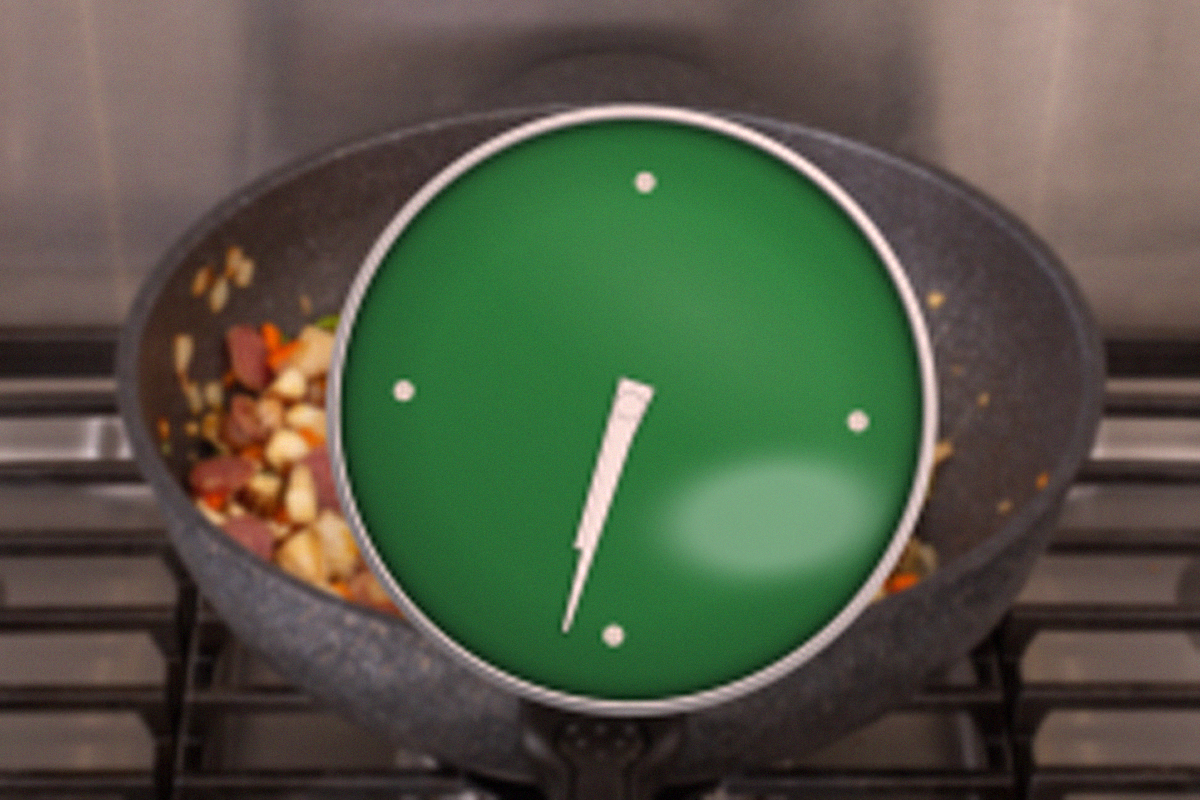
6 h 32 min
